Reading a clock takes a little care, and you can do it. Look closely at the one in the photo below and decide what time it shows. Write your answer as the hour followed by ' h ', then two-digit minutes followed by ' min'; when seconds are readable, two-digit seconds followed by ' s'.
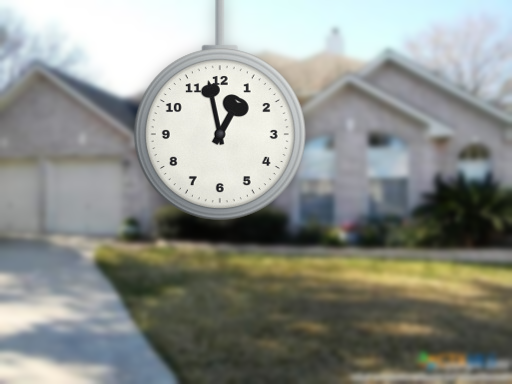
12 h 58 min
